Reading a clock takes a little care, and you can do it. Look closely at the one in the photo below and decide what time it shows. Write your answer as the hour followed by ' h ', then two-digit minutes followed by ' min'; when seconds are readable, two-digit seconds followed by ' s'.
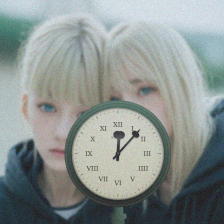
12 h 07 min
